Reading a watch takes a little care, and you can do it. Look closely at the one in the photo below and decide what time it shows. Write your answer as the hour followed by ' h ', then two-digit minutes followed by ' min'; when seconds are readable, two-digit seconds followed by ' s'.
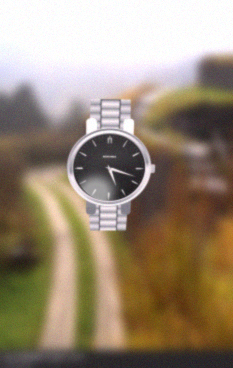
5 h 18 min
